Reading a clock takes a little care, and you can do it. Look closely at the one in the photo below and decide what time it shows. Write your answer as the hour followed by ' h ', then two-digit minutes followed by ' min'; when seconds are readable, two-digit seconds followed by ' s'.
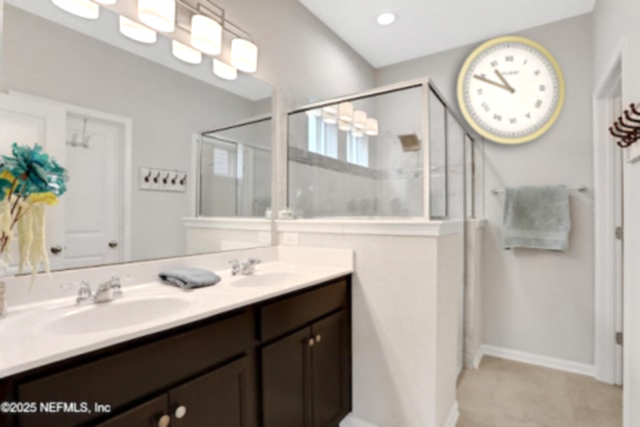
10 h 49 min
